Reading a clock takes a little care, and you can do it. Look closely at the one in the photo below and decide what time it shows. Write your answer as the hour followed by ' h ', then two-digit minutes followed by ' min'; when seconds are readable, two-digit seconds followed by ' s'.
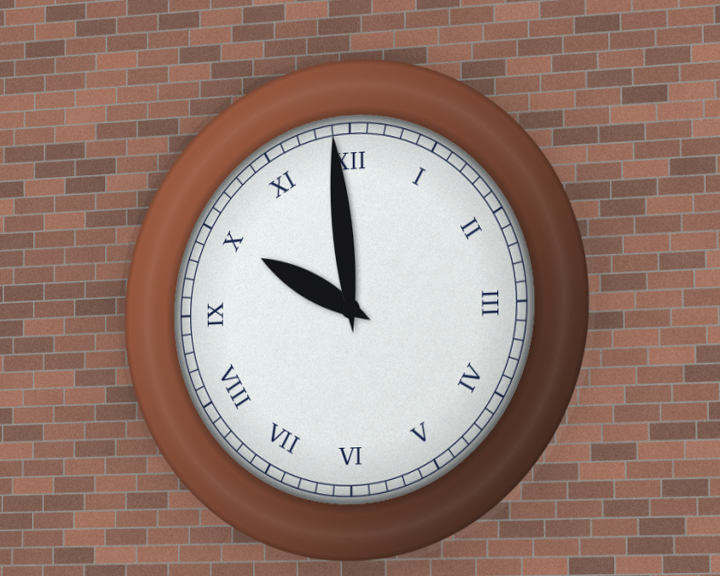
9 h 59 min
